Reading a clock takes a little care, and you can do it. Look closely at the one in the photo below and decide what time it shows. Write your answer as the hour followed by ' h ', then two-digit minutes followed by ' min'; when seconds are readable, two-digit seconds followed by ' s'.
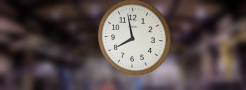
7 h 58 min
